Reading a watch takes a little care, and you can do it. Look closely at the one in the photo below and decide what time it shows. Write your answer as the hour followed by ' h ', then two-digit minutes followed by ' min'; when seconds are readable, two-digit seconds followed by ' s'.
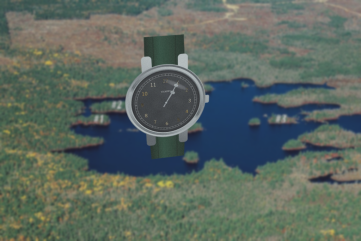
1 h 05 min
